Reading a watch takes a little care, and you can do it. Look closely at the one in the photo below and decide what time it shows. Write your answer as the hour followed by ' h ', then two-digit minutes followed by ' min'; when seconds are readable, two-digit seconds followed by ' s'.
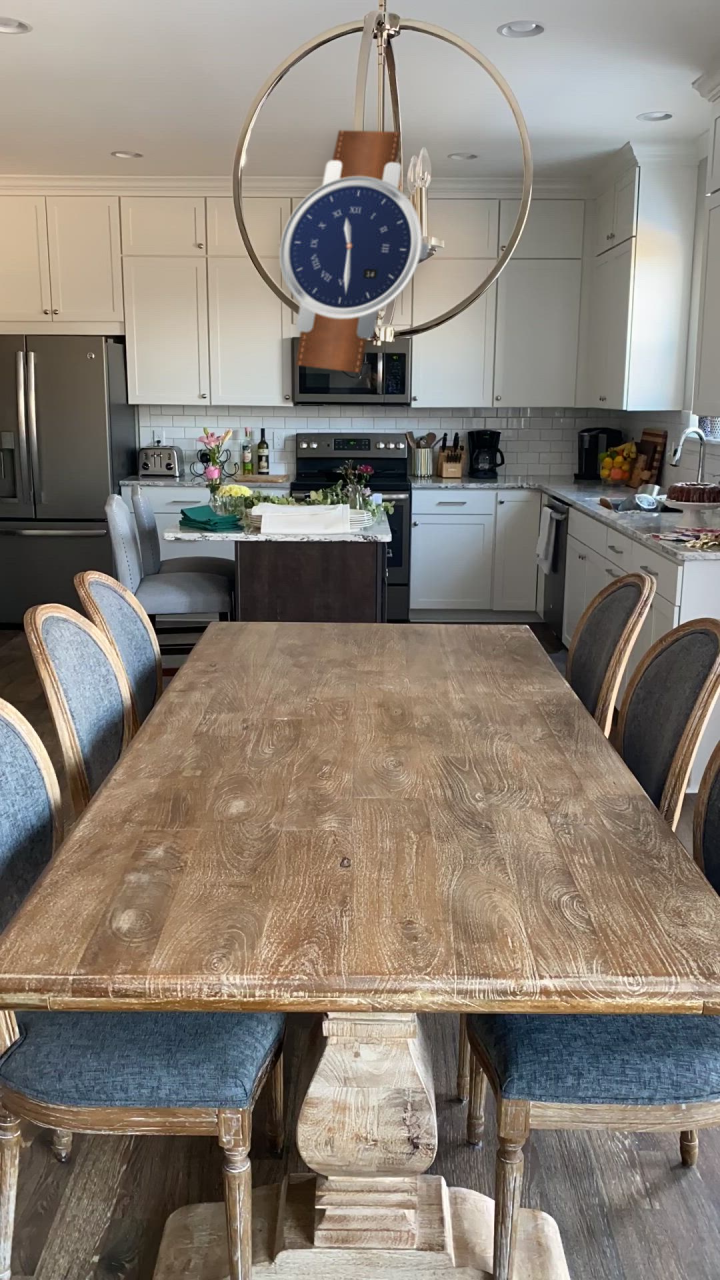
11 h 29 min
